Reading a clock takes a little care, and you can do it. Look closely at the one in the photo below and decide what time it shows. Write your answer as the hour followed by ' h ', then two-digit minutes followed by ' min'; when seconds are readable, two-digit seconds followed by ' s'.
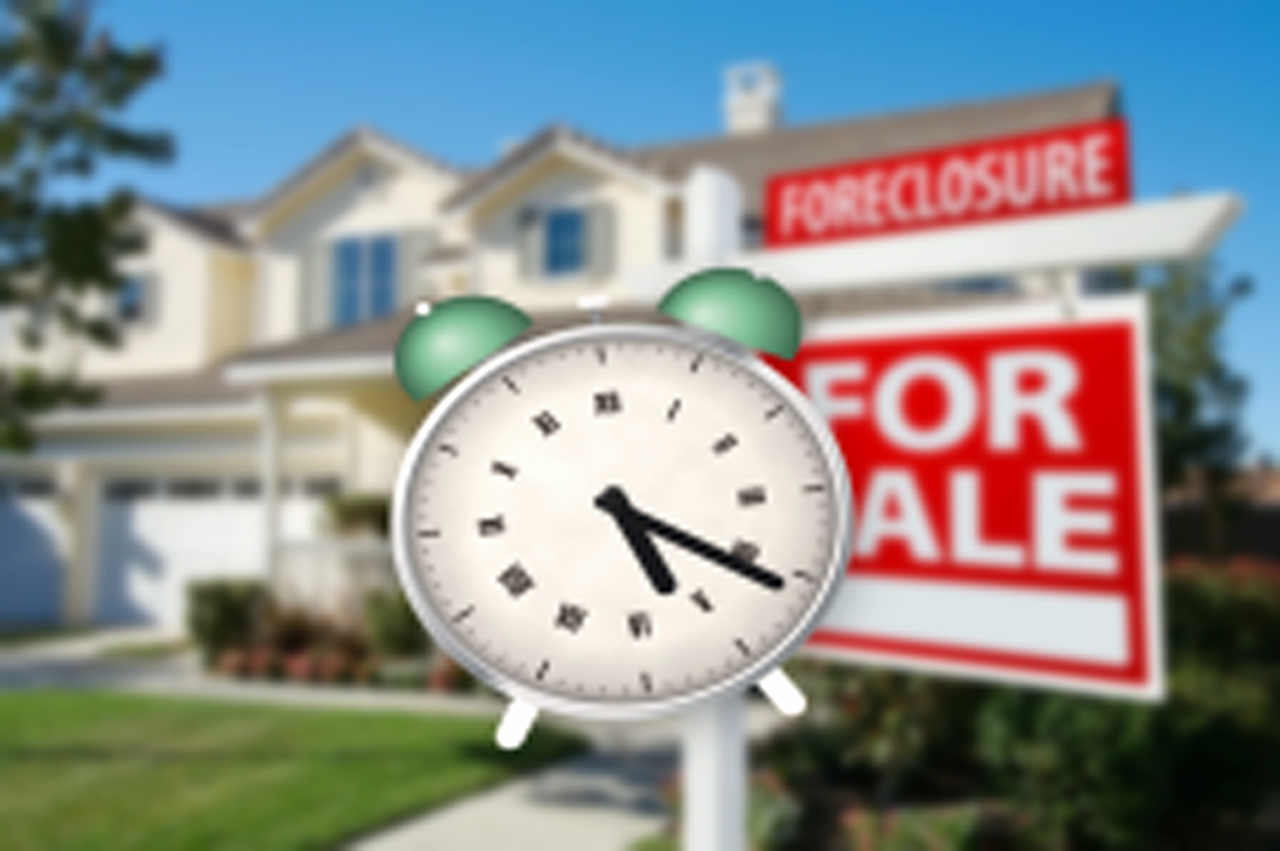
5 h 21 min
